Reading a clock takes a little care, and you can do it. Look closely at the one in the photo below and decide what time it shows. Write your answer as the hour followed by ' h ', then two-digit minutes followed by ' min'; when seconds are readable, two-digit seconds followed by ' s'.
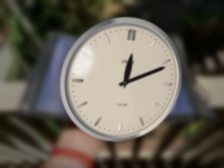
12 h 11 min
